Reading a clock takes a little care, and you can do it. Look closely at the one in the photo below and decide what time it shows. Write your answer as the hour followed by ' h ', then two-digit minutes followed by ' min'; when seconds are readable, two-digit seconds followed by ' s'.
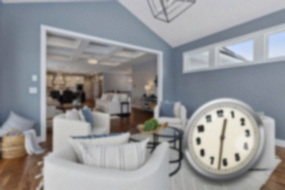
12 h 32 min
